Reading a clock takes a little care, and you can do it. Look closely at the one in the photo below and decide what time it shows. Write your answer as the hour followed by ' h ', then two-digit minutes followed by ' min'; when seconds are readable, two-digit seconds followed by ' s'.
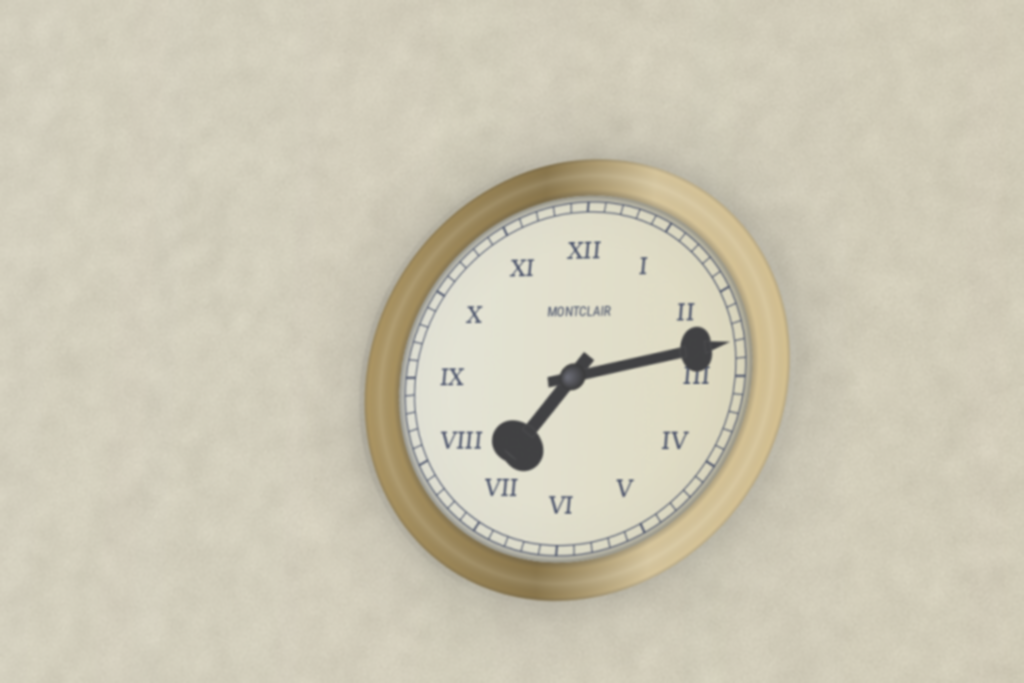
7 h 13 min
